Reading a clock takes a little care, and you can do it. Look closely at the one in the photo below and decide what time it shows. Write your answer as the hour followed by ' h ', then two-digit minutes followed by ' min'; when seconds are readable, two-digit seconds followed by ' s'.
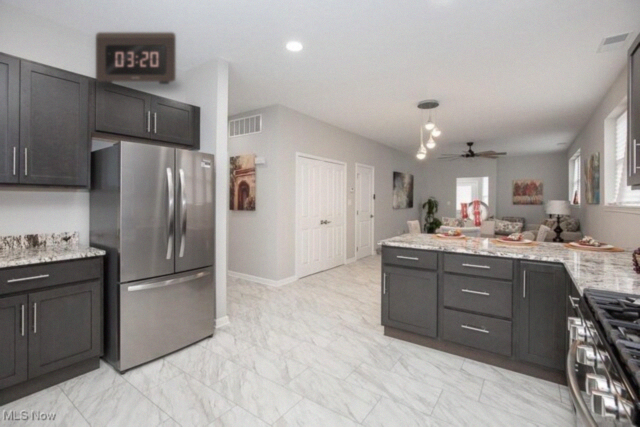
3 h 20 min
